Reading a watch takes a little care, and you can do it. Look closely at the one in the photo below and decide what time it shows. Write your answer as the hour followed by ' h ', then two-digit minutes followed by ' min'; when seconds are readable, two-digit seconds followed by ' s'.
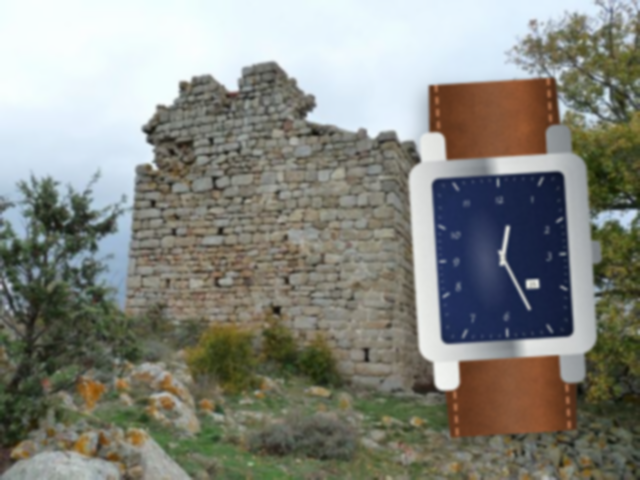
12 h 26 min
